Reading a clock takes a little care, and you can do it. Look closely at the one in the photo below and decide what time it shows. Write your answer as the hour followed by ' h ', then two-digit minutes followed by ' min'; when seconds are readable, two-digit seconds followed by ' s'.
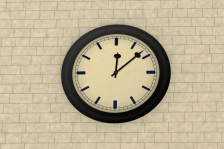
12 h 08 min
